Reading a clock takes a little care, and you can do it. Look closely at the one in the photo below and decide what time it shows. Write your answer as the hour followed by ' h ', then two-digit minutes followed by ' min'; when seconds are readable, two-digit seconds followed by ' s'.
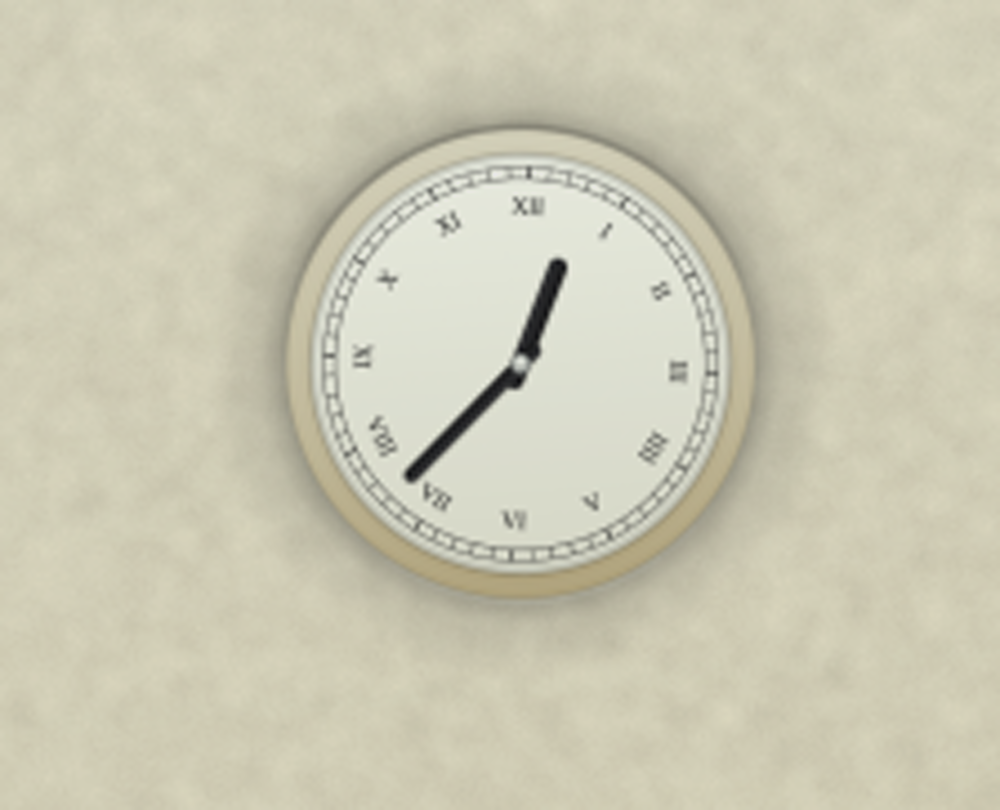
12 h 37 min
